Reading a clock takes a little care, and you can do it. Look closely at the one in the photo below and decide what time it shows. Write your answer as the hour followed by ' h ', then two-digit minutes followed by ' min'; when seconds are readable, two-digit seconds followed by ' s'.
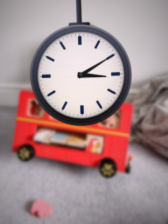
3 h 10 min
